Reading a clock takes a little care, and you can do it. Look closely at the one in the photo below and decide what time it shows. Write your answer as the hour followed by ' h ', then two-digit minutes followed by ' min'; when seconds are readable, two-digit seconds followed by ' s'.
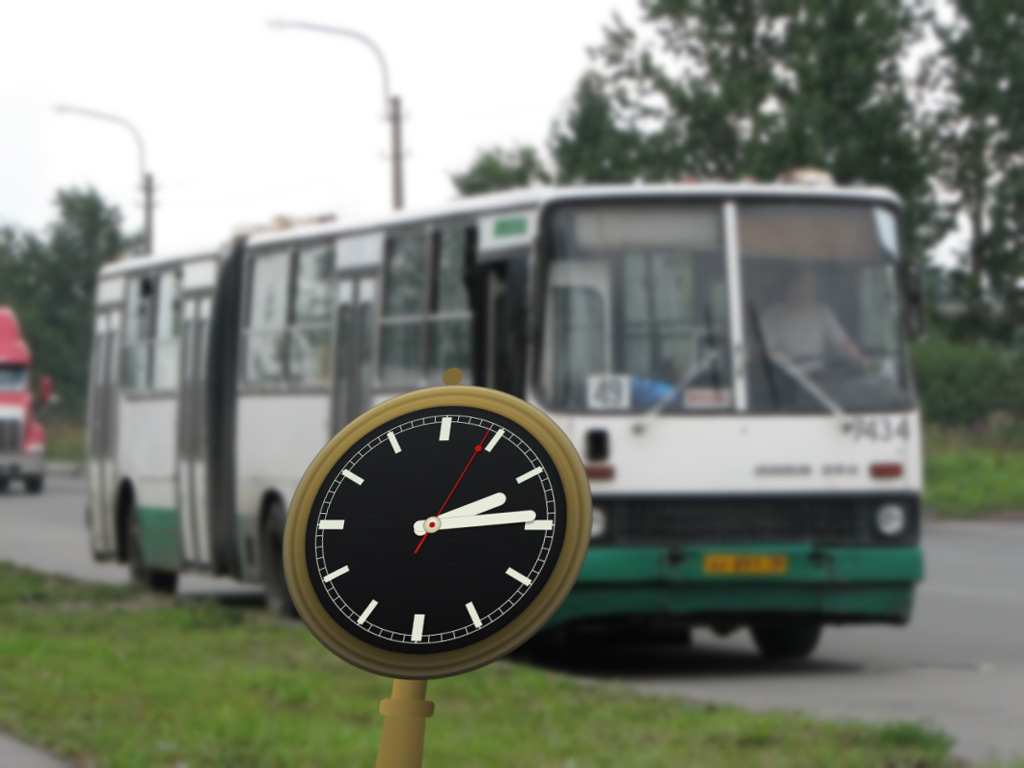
2 h 14 min 04 s
